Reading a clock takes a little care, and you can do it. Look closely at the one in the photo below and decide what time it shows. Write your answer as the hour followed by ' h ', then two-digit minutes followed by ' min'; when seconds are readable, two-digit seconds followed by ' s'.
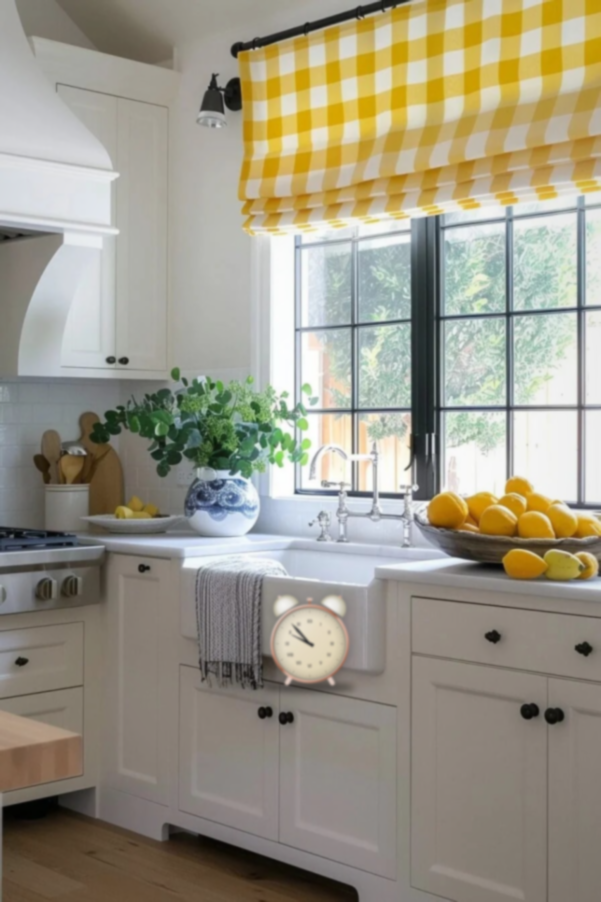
9 h 53 min
